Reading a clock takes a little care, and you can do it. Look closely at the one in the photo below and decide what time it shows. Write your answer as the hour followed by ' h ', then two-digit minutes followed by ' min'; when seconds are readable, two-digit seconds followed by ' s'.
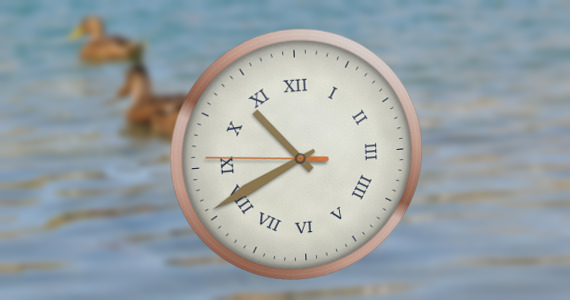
10 h 40 min 46 s
